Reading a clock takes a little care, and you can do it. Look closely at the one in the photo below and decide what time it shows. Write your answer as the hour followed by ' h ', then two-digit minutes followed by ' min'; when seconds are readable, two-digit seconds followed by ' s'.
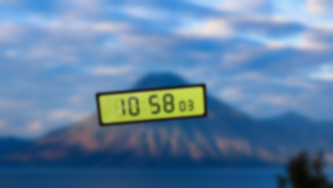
10 h 58 min
